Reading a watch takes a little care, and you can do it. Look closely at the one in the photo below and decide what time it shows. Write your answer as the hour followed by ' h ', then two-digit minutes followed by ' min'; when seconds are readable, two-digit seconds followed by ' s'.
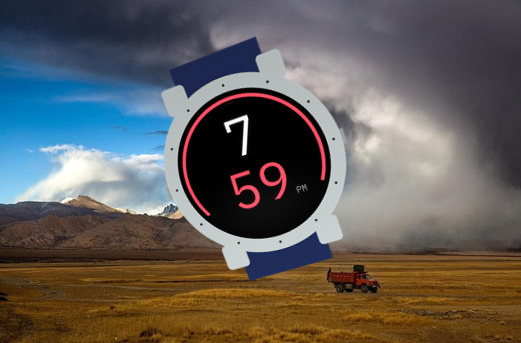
7 h 59 min
